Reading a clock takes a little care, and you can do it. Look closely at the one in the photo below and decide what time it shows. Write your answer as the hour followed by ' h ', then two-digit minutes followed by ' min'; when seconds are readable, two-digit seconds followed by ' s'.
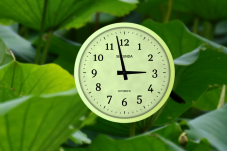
2 h 58 min
